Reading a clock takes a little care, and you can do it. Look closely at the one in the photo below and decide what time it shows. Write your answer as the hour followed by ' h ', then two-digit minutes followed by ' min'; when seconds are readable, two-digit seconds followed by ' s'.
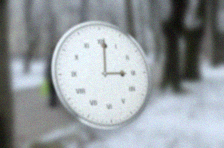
3 h 01 min
